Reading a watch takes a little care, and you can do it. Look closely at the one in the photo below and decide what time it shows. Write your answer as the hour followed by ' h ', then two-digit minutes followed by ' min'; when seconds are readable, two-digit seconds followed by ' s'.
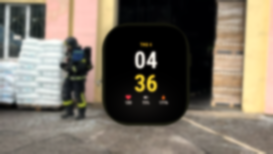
4 h 36 min
